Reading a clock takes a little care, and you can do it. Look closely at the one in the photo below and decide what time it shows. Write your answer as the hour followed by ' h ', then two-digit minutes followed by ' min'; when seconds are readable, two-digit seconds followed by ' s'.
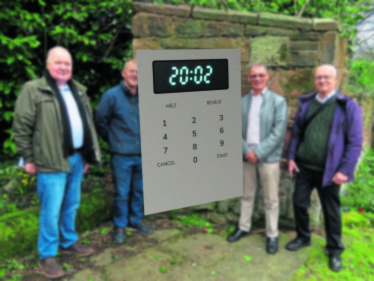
20 h 02 min
